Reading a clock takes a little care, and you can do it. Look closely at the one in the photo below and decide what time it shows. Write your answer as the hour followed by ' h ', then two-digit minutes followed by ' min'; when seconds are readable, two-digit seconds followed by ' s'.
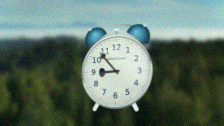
8 h 53 min
